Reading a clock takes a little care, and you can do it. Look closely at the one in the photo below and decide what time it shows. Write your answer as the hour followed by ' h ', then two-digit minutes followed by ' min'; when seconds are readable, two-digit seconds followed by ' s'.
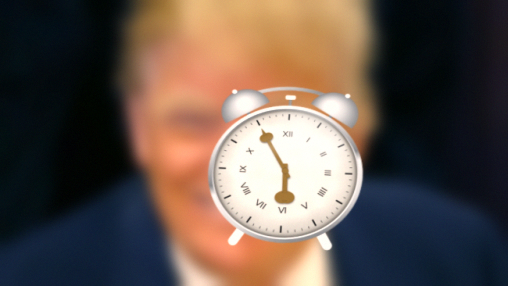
5 h 55 min
